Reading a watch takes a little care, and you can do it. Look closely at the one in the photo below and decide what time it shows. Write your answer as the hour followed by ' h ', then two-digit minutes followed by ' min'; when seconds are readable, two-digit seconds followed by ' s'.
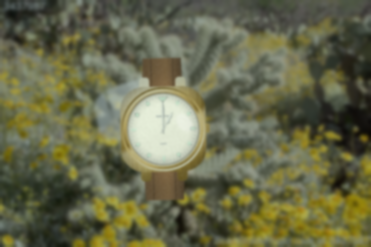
1 h 00 min
